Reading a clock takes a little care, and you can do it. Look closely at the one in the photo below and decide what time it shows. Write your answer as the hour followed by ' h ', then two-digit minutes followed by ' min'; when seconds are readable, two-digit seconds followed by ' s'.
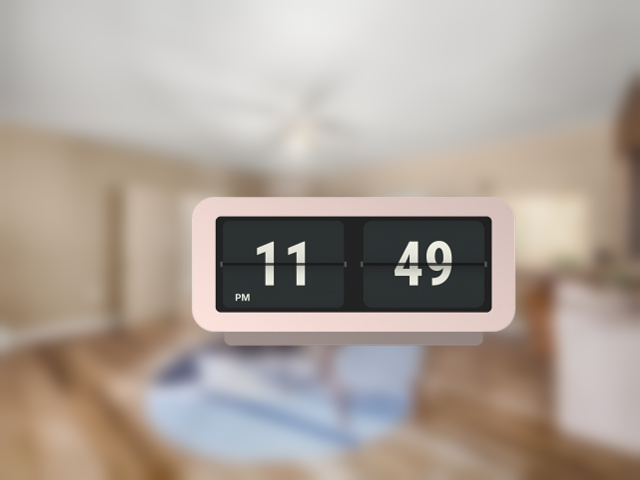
11 h 49 min
